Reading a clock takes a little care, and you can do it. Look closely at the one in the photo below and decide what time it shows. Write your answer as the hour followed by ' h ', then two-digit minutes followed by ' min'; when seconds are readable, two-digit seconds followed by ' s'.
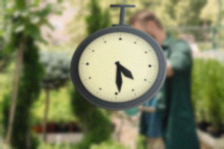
4 h 29 min
